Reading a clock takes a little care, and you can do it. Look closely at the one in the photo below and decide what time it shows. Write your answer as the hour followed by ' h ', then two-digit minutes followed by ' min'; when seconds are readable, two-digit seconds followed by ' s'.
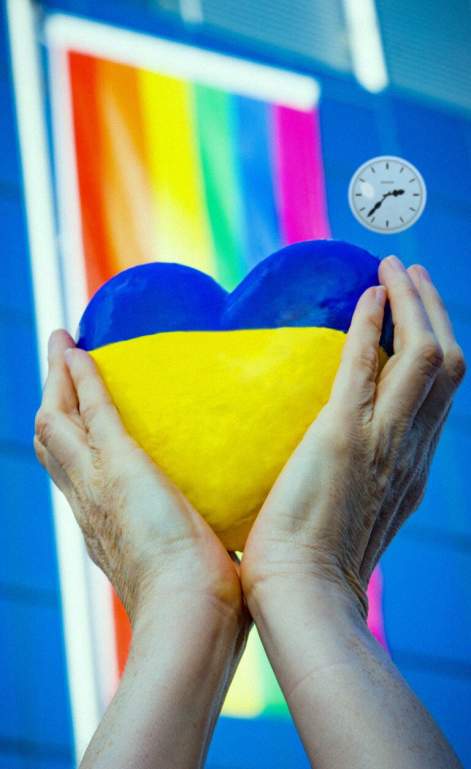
2 h 37 min
